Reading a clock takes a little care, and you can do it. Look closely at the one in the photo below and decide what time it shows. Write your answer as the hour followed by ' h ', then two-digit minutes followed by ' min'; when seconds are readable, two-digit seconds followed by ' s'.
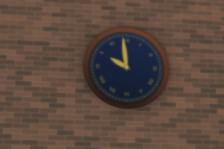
9 h 59 min
